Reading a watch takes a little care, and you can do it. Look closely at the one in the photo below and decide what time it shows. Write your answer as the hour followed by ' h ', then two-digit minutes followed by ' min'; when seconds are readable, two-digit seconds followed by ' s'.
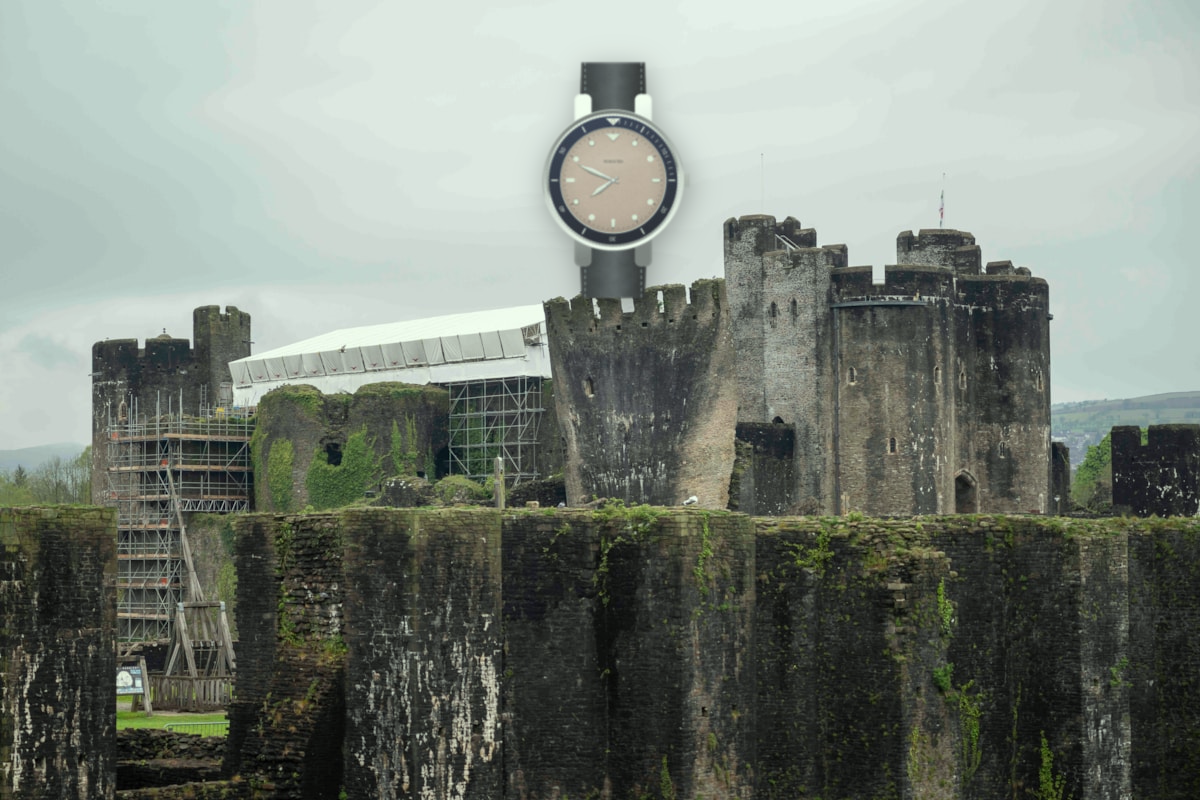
7 h 49 min
